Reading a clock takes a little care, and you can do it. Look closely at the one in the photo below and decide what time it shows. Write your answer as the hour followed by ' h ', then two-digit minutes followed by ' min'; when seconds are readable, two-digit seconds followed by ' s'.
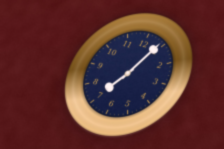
7 h 04 min
